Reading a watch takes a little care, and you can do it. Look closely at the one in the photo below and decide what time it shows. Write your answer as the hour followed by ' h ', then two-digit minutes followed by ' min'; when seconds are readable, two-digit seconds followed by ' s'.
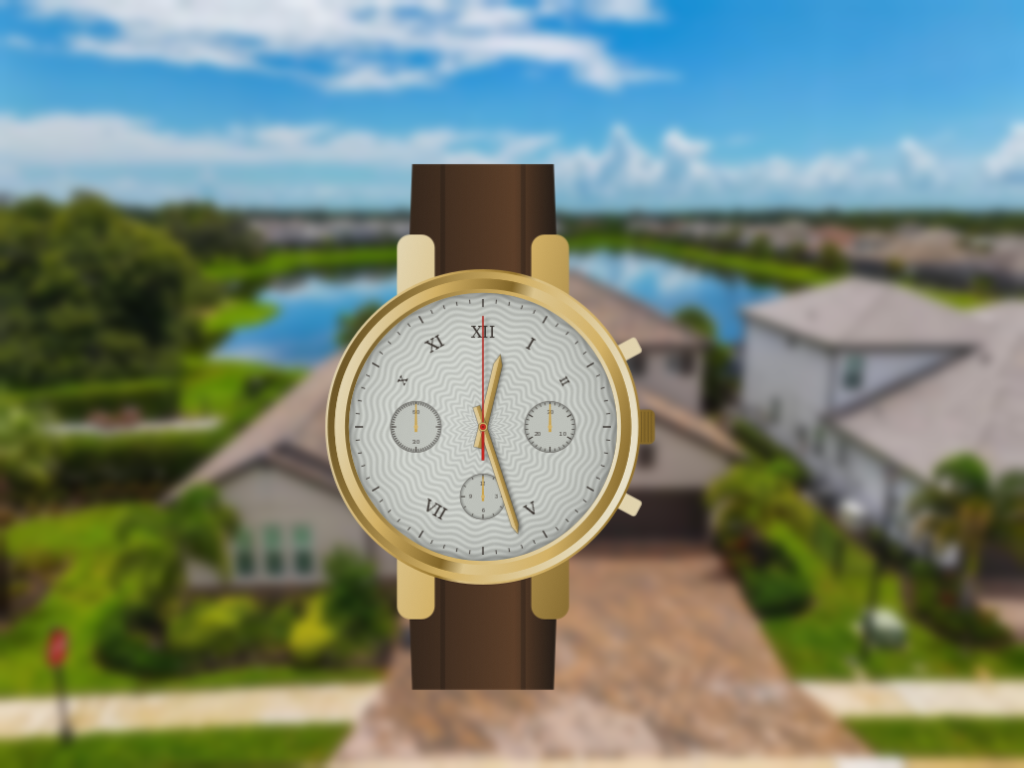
12 h 27 min
